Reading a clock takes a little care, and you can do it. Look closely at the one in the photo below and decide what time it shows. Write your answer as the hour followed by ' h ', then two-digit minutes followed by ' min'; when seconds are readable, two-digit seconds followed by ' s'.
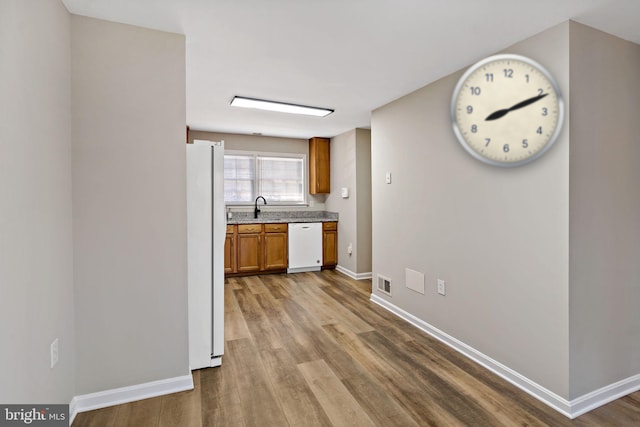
8 h 11 min
